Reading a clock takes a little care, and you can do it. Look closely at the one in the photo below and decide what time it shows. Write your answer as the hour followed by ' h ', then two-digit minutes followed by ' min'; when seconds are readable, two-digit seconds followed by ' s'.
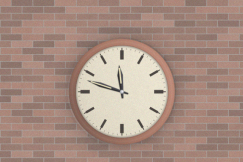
11 h 48 min
